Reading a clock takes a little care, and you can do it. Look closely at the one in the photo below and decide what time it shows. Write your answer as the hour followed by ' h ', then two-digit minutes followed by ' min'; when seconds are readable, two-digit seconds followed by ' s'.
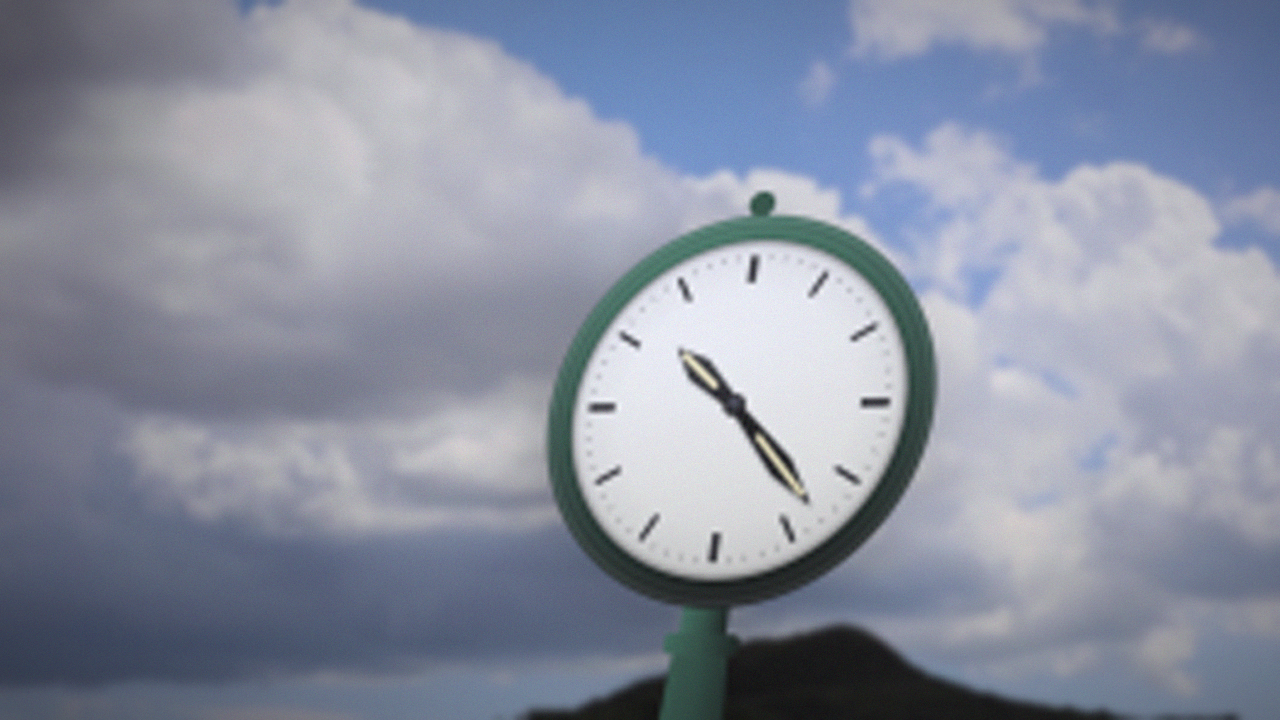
10 h 23 min
